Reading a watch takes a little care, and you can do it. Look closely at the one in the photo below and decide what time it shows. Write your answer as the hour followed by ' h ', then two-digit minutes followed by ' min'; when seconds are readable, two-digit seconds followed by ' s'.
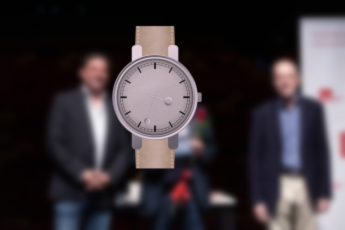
3 h 33 min
